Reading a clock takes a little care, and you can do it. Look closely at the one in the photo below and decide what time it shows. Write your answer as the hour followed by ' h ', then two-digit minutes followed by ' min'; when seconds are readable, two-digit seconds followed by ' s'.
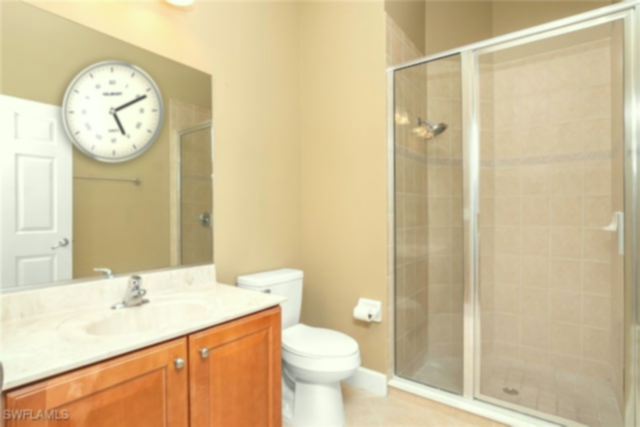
5 h 11 min
